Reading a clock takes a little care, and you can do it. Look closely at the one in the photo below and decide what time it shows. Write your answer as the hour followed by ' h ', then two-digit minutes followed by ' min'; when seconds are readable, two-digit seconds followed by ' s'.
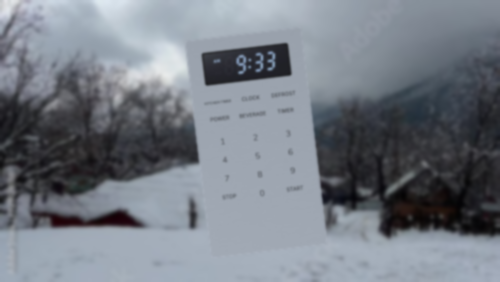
9 h 33 min
